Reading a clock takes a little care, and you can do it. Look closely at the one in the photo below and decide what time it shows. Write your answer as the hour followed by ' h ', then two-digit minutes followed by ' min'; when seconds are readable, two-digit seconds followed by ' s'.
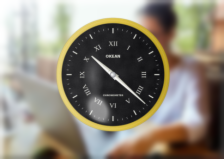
10 h 22 min
